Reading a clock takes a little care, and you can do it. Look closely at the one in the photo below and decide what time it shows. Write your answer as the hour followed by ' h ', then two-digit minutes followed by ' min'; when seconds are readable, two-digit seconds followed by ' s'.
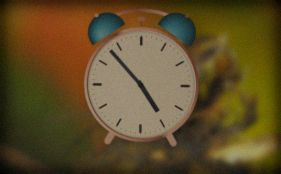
4 h 53 min
